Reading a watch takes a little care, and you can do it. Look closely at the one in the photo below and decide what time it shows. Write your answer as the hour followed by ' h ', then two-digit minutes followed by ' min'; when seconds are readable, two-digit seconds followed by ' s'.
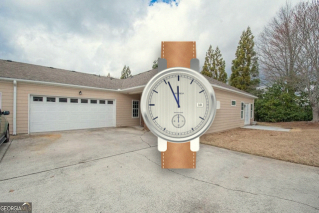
11 h 56 min
